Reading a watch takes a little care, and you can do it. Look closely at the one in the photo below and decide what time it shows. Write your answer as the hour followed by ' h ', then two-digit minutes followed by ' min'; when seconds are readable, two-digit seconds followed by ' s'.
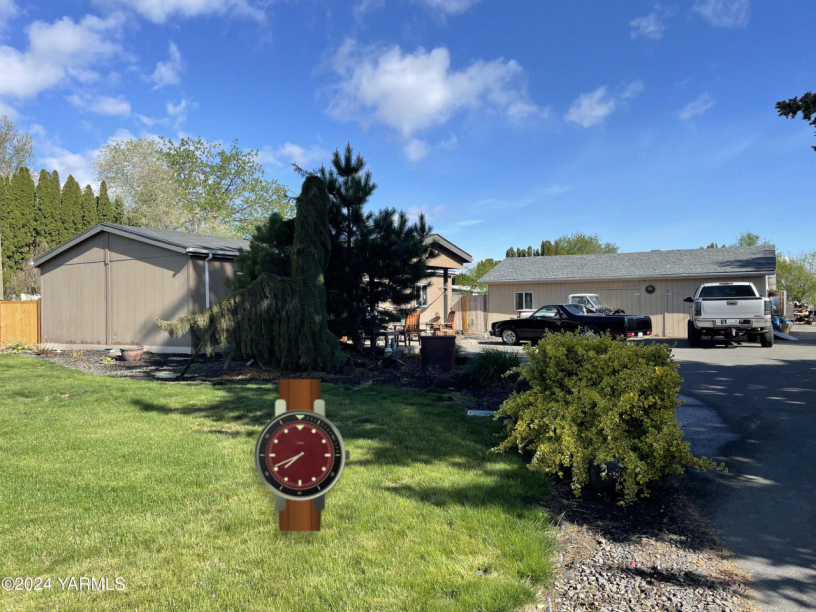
7 h 41 min
